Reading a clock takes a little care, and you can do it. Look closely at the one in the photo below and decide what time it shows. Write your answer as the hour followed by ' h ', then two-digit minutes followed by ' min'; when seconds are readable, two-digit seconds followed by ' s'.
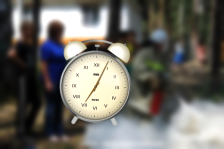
7 h 04 min
